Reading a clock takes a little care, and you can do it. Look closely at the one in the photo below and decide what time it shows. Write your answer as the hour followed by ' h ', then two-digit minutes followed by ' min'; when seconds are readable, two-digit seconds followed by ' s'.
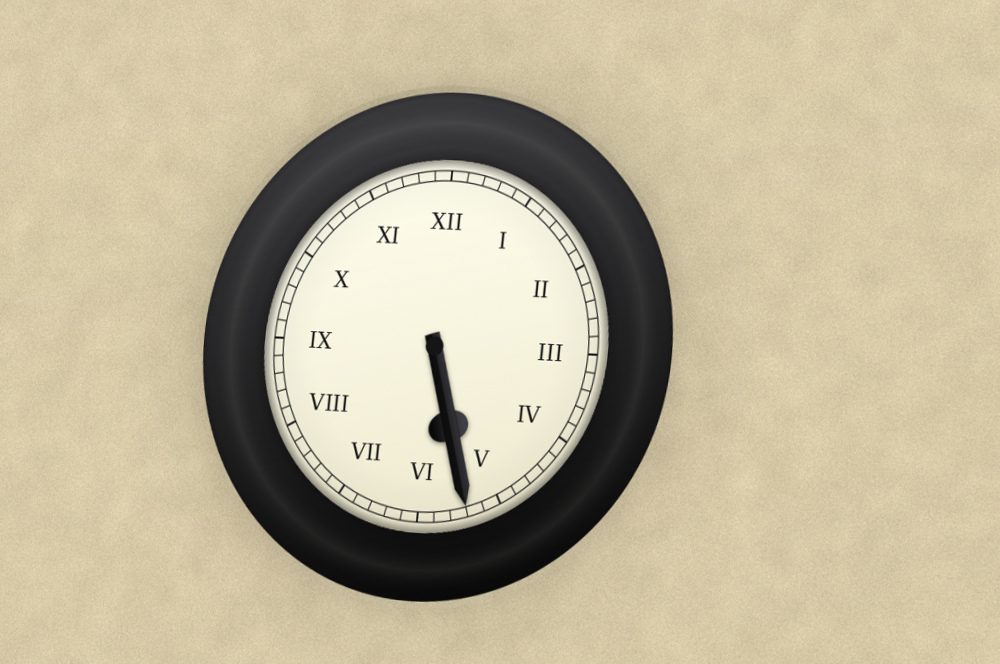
5 h 27 min
